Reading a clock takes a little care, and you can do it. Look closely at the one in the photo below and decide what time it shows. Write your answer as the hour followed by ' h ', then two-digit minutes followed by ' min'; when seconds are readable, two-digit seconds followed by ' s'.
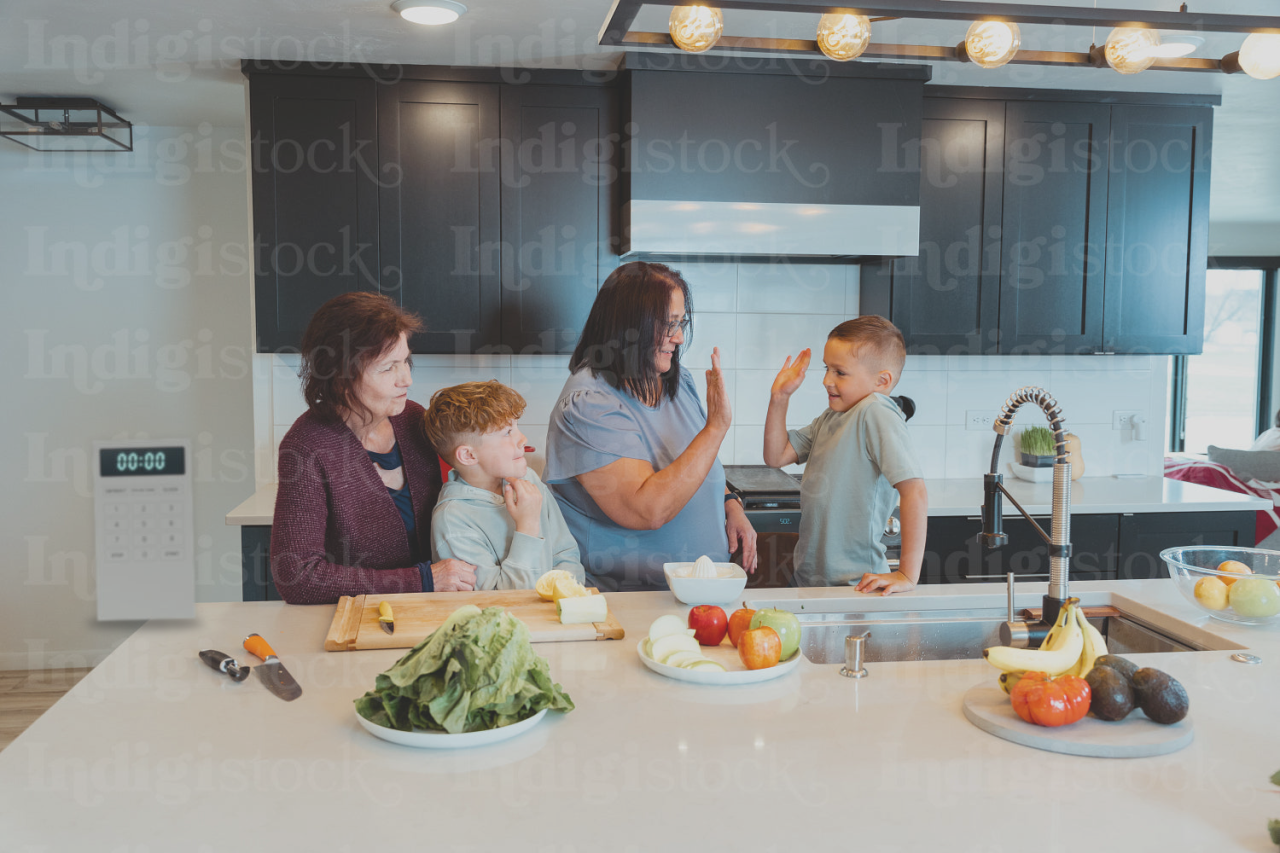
0 h 00 min
